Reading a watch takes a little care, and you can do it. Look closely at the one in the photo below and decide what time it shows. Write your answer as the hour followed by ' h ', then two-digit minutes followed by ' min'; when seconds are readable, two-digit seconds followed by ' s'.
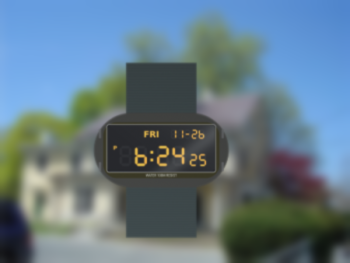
6 h 24 min 25 s
